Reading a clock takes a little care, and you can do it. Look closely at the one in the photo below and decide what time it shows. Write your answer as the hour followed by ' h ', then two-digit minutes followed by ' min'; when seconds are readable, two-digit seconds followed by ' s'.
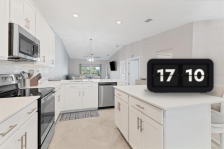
17 h 10 min
